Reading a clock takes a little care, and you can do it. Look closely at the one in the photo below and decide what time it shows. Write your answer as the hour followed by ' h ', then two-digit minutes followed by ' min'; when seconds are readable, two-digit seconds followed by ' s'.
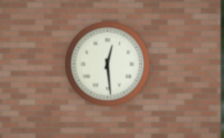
12 h 29 min
